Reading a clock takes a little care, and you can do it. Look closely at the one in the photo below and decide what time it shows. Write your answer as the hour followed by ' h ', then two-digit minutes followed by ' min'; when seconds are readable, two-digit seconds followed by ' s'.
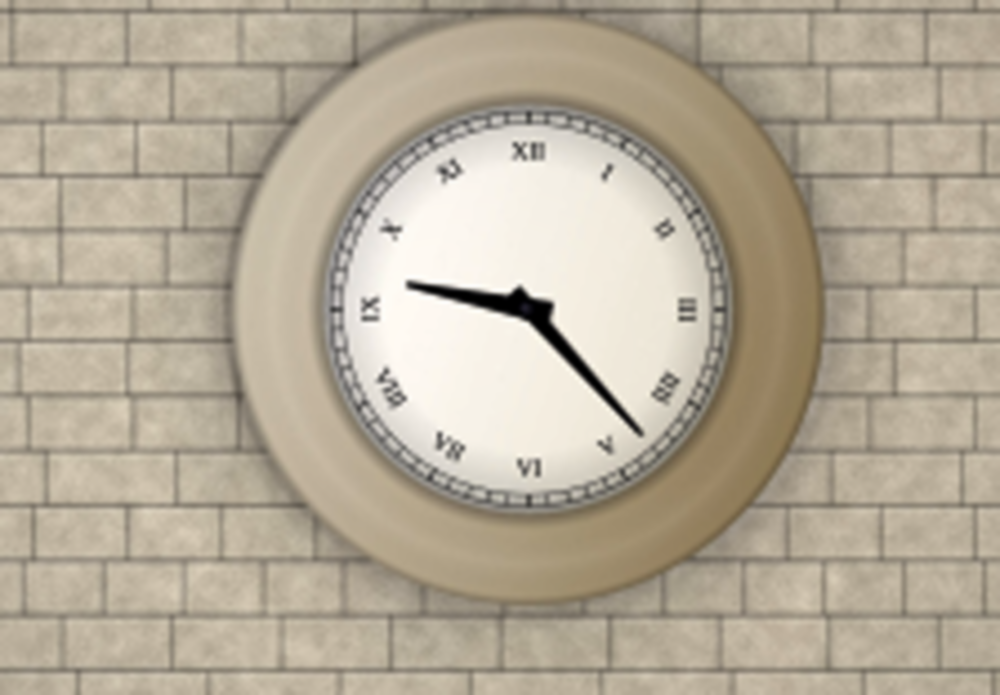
9 h 23 min
